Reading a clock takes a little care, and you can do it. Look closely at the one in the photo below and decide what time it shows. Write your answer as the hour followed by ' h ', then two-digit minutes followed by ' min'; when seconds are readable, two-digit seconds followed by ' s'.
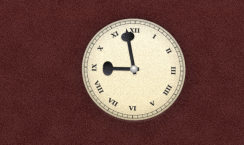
8 h 58 min
